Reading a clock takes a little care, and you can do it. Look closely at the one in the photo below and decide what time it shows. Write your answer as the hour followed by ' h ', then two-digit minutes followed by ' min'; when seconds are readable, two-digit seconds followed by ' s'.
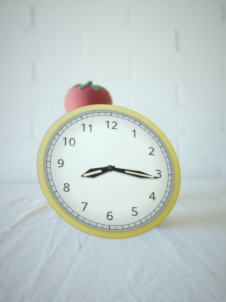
8 h 16 min
